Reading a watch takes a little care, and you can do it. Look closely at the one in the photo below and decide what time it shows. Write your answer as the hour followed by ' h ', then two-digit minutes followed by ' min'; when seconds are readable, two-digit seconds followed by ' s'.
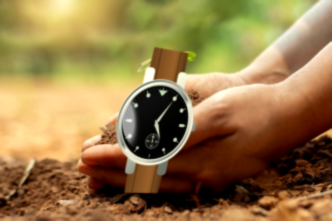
5 h 05 min
